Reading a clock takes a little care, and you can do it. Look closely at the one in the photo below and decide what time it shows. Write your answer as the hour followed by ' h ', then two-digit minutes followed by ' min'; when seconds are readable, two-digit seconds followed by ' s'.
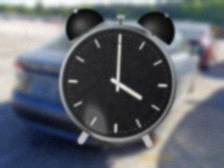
4 h 00 min
